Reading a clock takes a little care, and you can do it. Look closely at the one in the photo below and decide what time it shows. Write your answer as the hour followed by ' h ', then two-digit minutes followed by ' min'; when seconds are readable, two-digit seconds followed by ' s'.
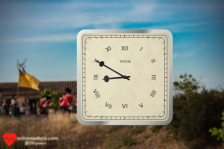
8 h 50 min
